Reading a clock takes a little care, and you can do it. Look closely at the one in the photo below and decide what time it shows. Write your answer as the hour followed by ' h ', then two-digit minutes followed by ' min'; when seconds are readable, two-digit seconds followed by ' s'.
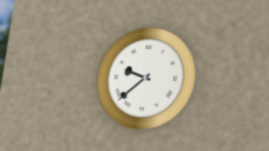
9 h 38 min
